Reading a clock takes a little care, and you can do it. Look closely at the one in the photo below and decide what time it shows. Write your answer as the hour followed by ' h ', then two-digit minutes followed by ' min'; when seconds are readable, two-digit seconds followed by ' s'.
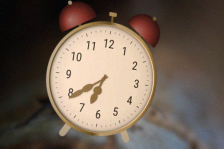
6 h 39 min
